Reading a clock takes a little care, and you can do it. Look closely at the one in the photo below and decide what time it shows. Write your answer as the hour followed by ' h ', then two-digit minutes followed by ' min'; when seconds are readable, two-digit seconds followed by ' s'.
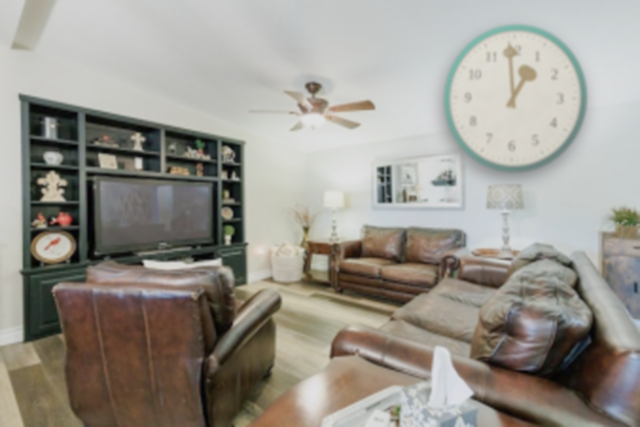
12 h 59 min
